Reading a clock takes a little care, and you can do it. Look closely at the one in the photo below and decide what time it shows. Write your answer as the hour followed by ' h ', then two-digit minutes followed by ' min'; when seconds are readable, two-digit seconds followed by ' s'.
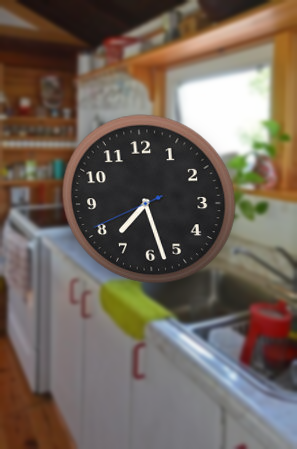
7 h 27 min 41 s
